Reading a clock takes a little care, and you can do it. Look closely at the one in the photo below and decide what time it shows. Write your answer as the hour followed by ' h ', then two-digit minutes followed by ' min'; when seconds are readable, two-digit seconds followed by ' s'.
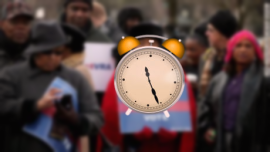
11 h 26 min
